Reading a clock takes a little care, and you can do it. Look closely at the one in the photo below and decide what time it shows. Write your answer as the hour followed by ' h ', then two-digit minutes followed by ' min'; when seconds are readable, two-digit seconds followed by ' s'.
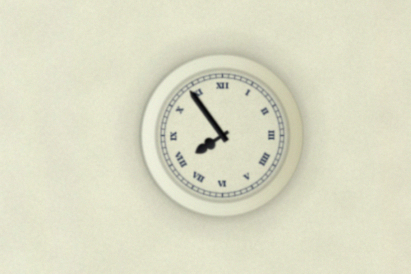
7 h 54 min
